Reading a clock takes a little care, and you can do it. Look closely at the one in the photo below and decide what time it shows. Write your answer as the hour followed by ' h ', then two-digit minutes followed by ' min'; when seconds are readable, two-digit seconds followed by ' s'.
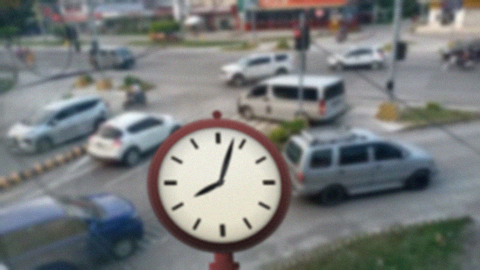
8 h 03 min
